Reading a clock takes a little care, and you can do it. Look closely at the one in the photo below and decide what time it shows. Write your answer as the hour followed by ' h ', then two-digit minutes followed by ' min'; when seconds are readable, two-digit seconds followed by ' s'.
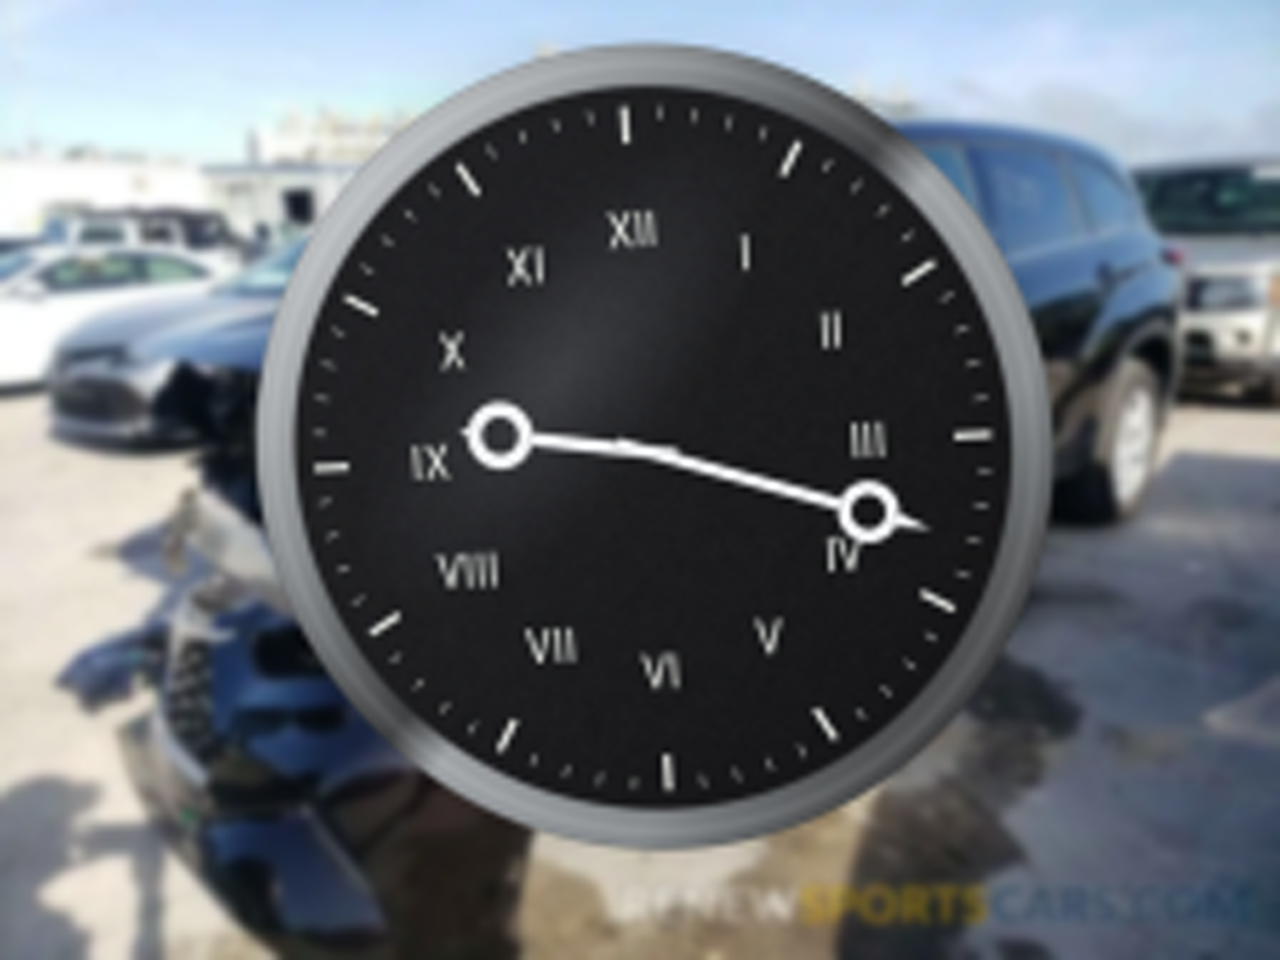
9 h 18 min
